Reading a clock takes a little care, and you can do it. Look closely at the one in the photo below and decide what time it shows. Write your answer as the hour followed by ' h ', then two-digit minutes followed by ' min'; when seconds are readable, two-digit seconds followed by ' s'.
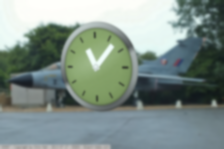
11 h 07 min
